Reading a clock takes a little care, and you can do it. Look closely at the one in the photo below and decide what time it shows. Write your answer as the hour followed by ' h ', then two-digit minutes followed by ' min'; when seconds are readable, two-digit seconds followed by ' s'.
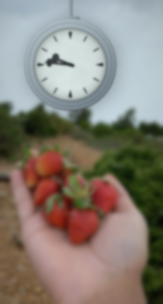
9 h 46 min
